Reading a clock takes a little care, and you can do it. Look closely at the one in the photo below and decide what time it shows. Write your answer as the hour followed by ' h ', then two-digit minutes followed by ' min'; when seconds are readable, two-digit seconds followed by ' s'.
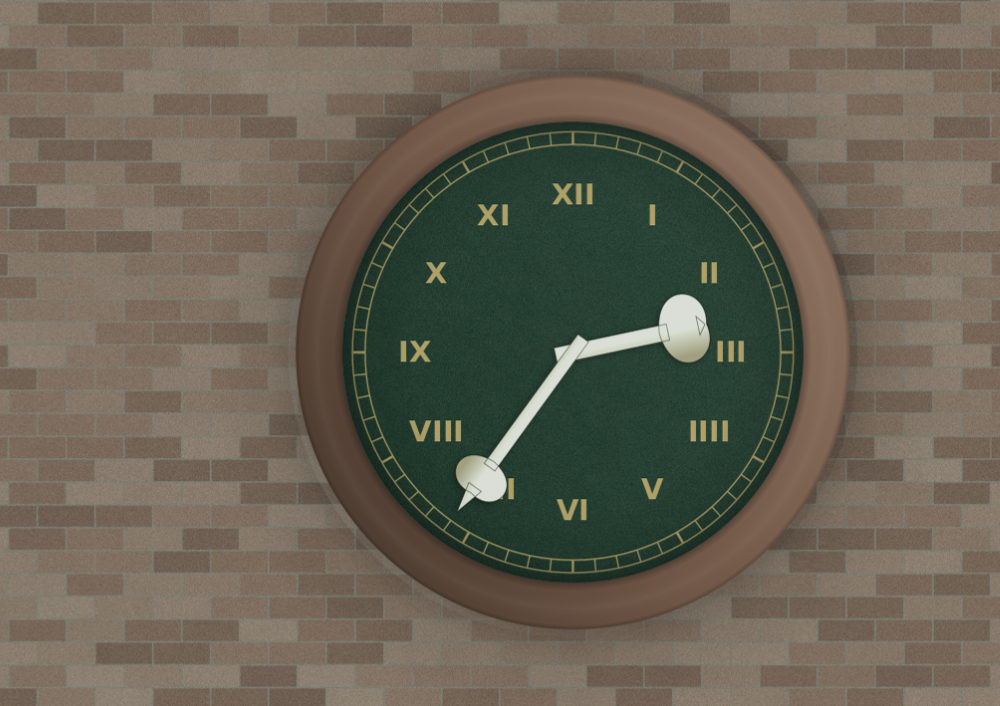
2 h 36 min
